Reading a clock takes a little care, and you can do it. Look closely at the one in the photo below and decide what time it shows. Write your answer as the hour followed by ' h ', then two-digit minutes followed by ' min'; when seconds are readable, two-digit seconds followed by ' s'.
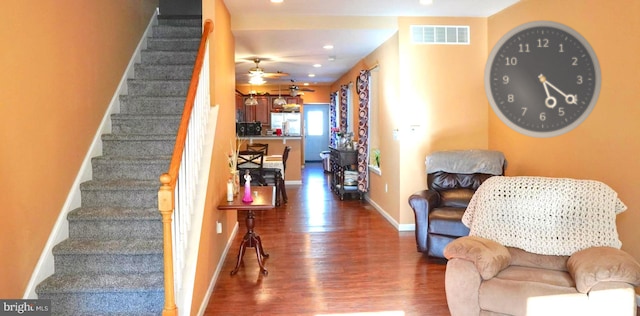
5 h 21 min
